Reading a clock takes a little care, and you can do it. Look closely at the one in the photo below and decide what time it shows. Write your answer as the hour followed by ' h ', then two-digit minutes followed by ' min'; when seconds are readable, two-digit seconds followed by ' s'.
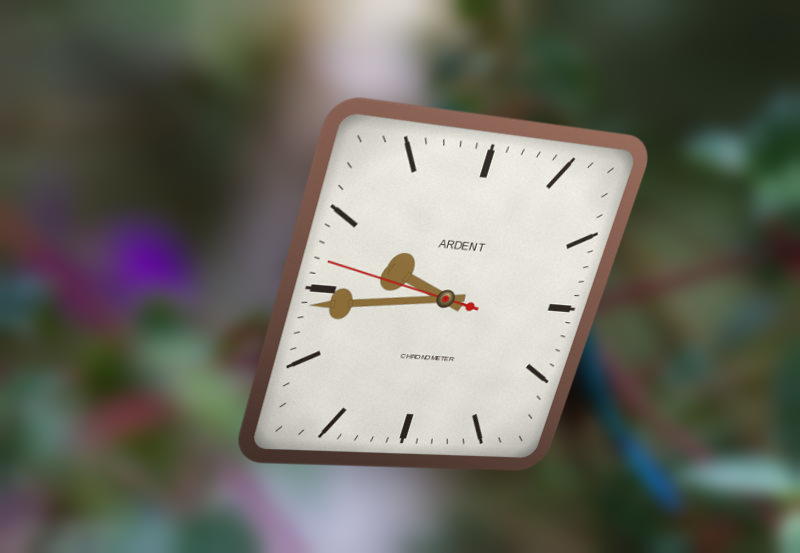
9 h 43 min 47 s
